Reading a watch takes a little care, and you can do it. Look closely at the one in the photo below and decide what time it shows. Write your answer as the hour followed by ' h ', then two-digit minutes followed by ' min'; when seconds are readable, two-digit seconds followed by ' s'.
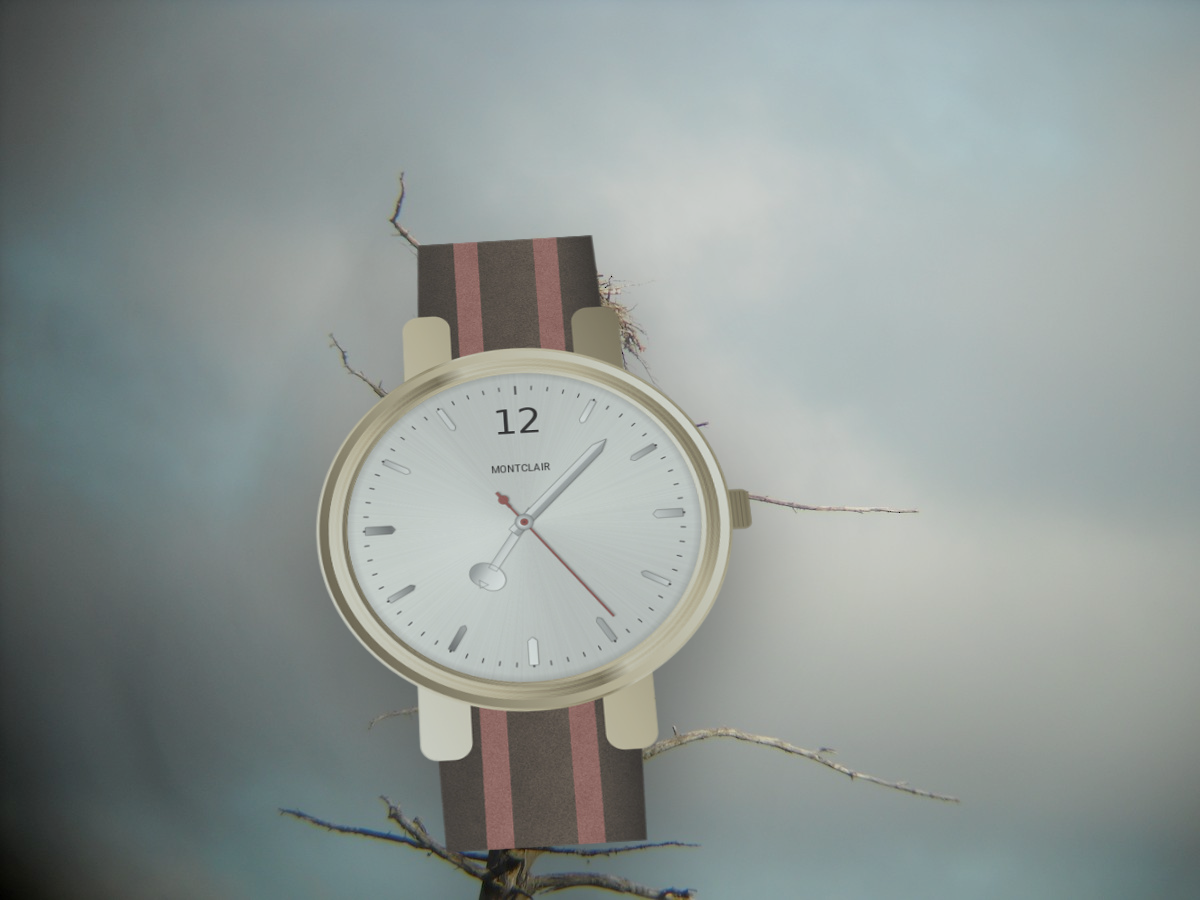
7 h 07 min 24 s
